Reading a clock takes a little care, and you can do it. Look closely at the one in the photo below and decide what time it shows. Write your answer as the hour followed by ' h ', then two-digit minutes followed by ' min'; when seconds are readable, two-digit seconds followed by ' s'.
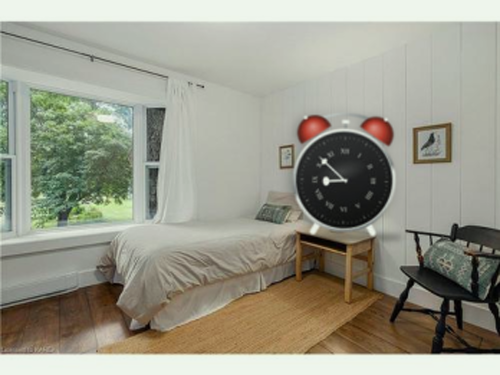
8 h 52 min
